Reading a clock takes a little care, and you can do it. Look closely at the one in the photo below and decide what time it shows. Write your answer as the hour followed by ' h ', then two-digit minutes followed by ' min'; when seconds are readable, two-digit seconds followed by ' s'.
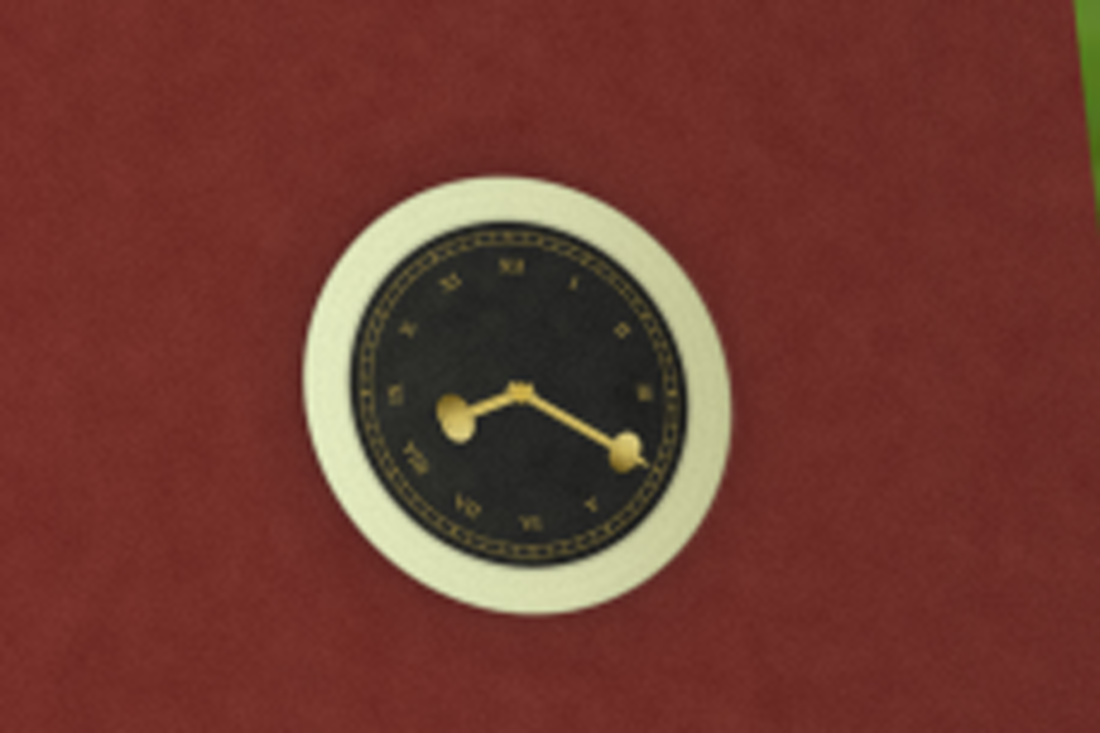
8 h 20 min
